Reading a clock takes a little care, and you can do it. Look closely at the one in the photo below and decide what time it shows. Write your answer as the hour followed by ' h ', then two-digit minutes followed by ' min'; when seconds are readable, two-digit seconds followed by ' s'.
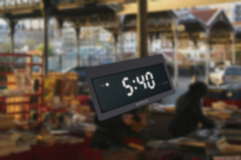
5 h 40 min
